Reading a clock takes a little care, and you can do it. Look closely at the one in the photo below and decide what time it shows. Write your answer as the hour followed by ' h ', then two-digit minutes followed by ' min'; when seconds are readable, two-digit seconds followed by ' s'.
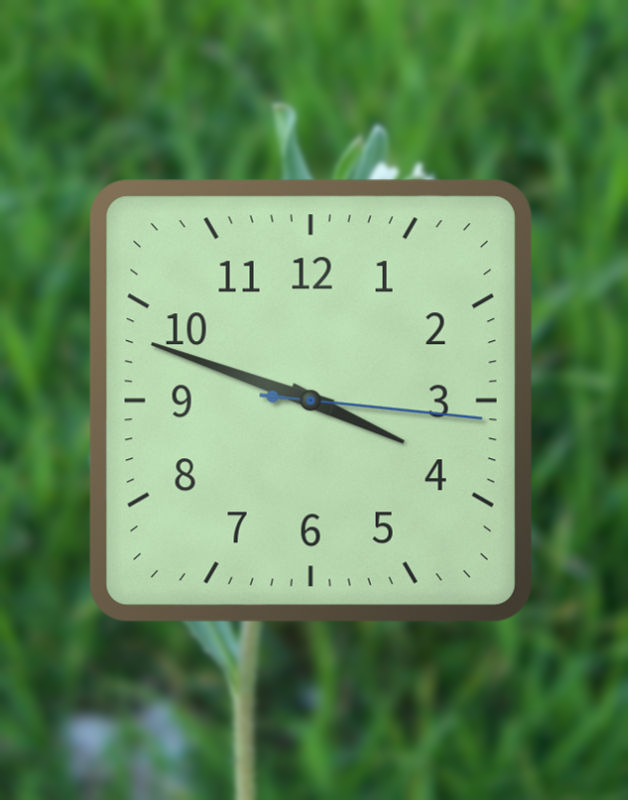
3 h 48 min 16 s
